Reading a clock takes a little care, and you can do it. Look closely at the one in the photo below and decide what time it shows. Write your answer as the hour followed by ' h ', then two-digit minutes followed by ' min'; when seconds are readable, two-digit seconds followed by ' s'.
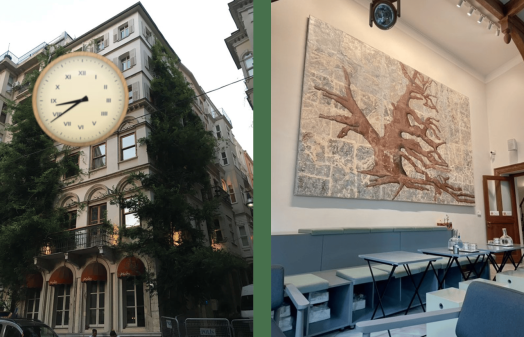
8 h 39 min
